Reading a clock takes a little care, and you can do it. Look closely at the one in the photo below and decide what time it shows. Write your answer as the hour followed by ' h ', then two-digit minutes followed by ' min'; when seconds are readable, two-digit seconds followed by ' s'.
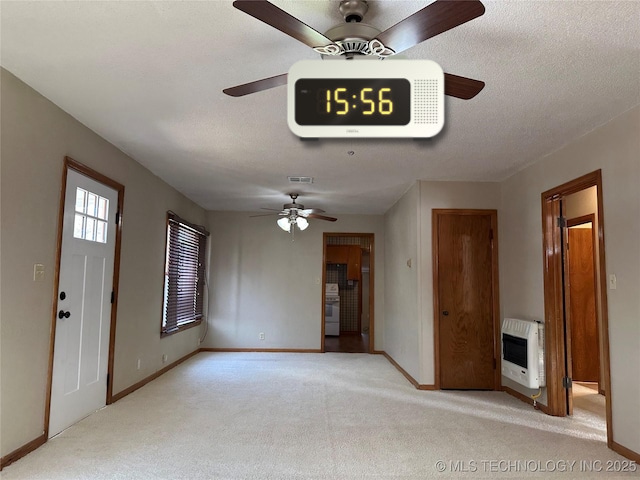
15 h 56 min
